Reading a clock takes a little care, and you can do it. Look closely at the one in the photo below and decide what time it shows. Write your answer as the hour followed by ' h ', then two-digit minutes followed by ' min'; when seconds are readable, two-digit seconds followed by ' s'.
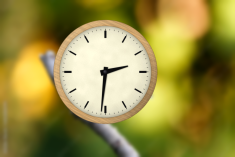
2 h 31 min
